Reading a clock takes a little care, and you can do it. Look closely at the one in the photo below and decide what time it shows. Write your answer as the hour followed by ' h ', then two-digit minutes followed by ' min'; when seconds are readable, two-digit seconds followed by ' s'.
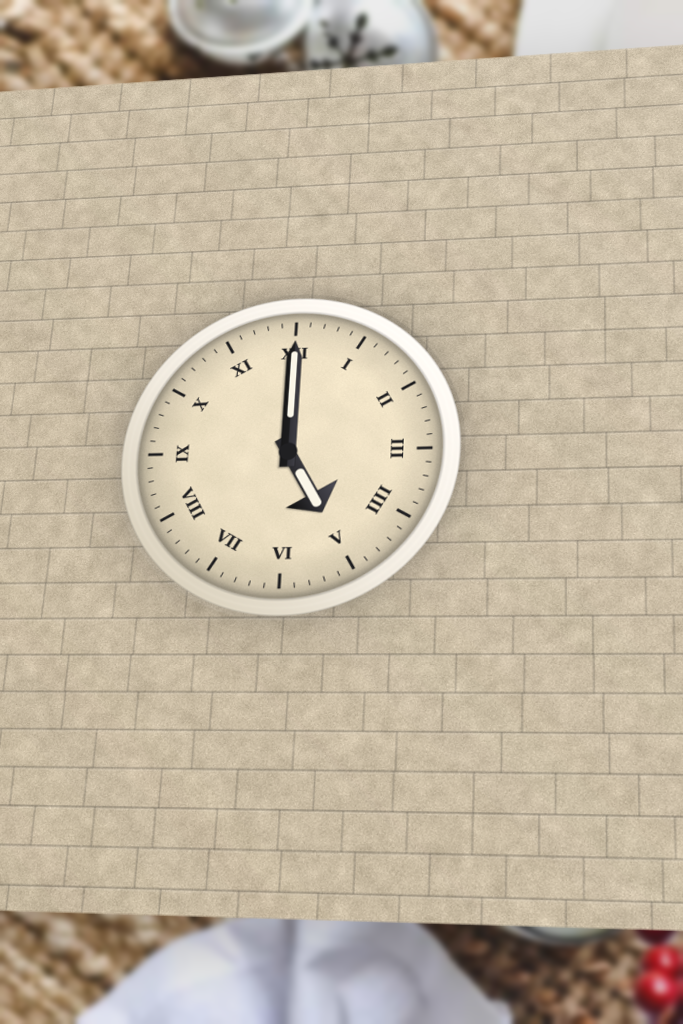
5 h 00 min
